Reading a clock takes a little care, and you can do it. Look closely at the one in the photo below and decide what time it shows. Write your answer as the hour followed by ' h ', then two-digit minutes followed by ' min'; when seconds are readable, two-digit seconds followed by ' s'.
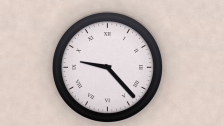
9 h 23 min
